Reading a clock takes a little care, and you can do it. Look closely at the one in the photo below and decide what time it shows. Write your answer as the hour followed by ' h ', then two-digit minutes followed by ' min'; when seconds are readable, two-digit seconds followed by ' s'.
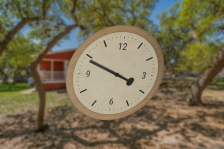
3 h 49 min
